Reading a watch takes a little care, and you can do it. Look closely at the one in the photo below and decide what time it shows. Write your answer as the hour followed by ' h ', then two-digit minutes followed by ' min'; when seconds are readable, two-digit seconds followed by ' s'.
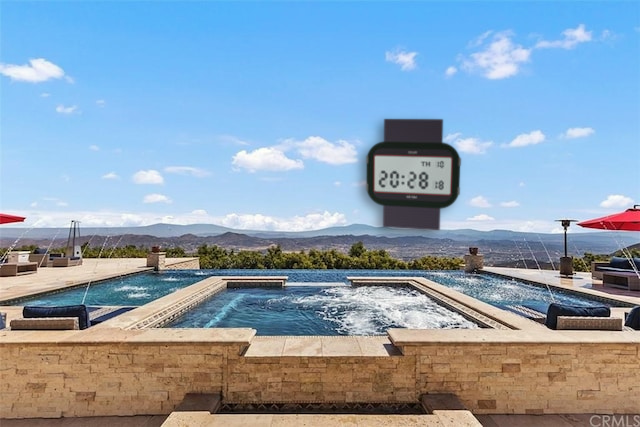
20 h 28 min 18 s
